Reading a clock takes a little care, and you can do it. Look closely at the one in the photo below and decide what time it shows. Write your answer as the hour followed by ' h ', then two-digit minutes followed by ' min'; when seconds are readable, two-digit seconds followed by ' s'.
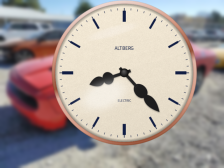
8 h 23 min
